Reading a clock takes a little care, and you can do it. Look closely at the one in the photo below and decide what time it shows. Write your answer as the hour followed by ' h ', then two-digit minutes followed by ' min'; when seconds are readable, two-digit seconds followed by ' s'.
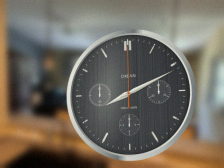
8 h 11 min
